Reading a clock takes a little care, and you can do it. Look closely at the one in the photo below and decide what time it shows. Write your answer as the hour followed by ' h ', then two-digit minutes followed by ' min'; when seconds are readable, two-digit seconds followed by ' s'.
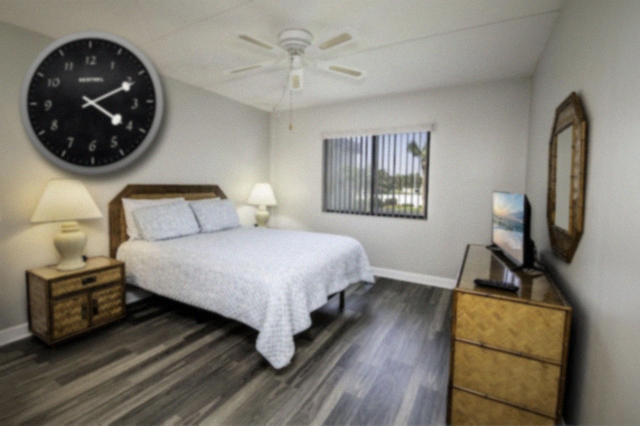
4 h 11 min
